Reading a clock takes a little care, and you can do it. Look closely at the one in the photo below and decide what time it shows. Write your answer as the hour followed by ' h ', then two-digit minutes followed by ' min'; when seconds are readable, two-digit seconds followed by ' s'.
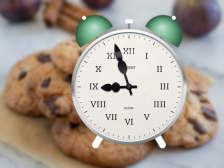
8 h 57 min
